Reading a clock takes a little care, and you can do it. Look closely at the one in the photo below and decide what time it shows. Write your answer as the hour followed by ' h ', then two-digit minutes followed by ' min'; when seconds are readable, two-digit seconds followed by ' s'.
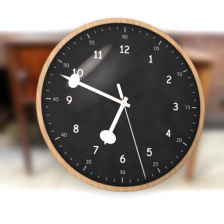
6 h 48 min 27 s
